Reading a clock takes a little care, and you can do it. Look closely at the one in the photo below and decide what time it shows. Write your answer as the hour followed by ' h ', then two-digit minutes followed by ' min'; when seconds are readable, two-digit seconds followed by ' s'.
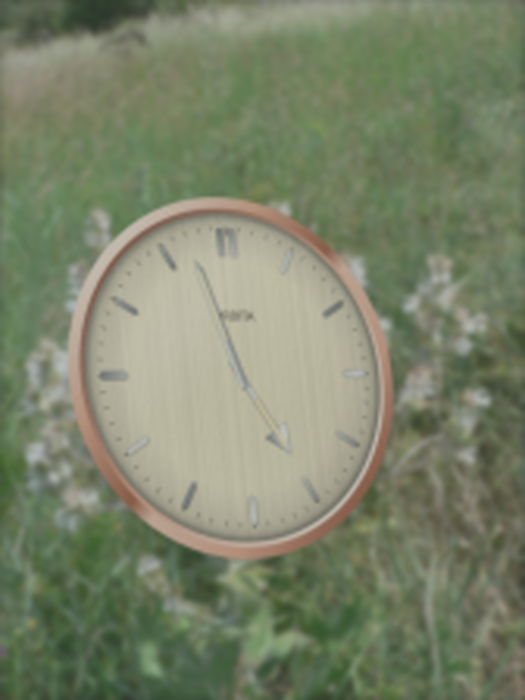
4 h 57 min
